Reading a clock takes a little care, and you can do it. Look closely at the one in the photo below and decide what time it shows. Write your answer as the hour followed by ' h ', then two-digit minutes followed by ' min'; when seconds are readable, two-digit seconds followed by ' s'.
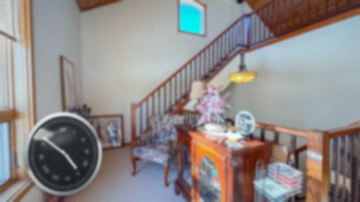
4 h 52 min
